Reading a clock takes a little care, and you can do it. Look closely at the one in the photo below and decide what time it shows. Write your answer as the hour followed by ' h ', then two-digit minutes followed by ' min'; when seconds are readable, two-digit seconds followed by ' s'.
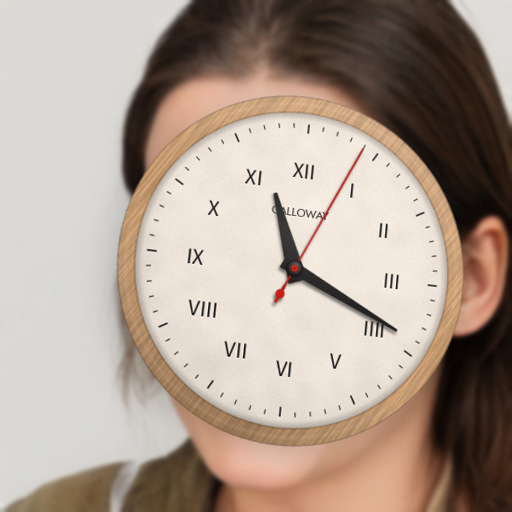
11 h 19 min 04 s
